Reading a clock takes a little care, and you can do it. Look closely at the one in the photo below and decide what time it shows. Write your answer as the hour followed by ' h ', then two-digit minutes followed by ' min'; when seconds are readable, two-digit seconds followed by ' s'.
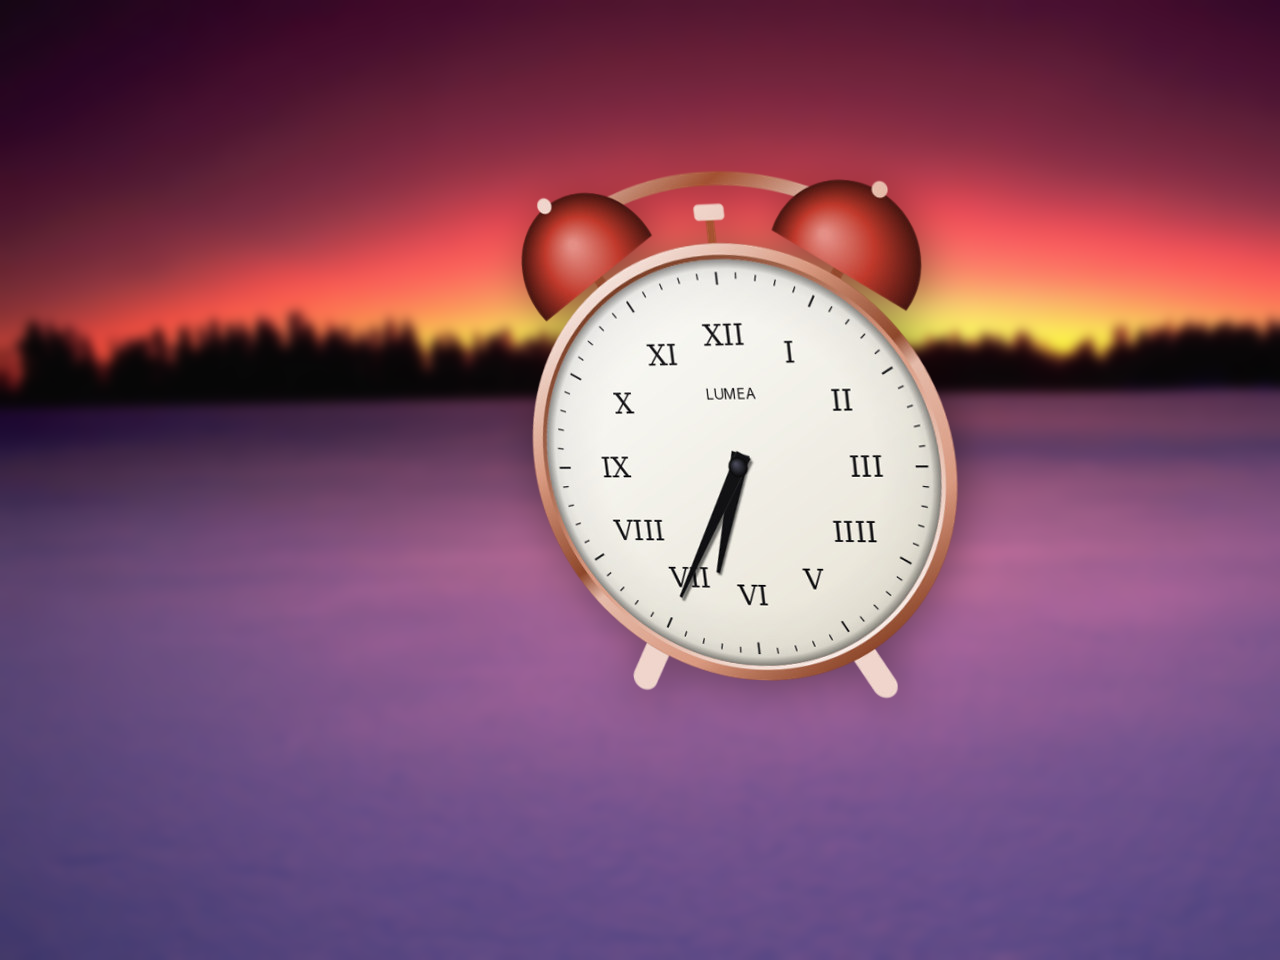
6 h 35 min
